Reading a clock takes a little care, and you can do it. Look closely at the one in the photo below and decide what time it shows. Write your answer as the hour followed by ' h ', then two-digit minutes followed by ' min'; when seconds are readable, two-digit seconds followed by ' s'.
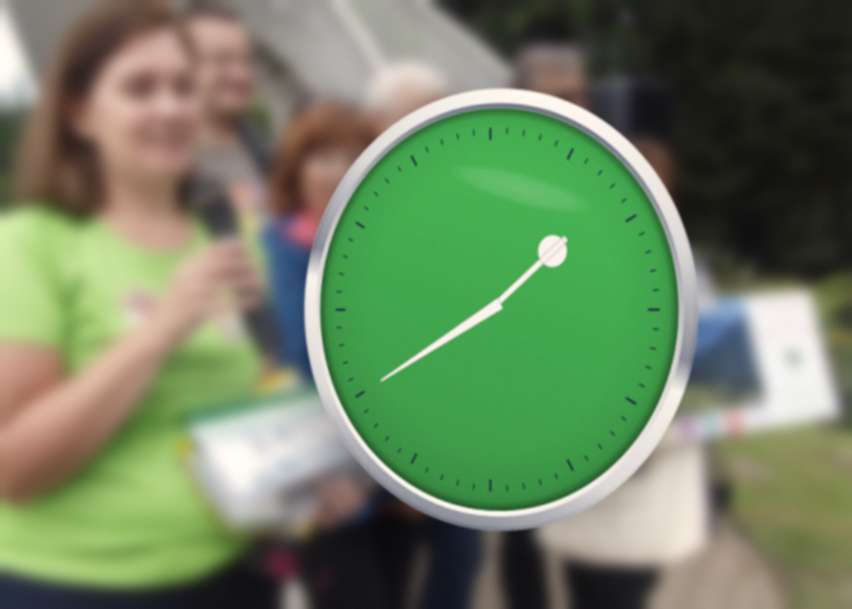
1 h 40 min
